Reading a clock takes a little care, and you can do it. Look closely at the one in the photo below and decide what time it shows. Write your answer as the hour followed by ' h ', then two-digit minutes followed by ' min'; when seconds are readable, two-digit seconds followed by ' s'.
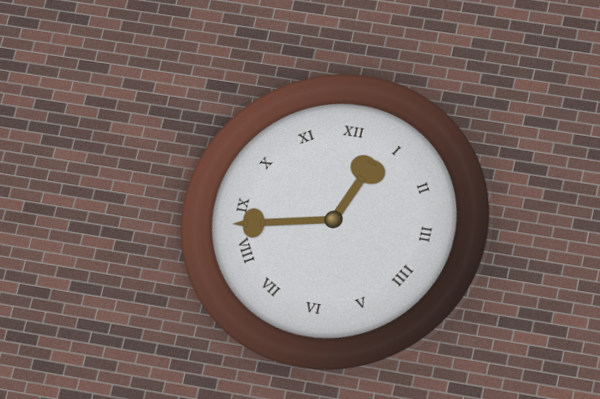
12 h 43 min
